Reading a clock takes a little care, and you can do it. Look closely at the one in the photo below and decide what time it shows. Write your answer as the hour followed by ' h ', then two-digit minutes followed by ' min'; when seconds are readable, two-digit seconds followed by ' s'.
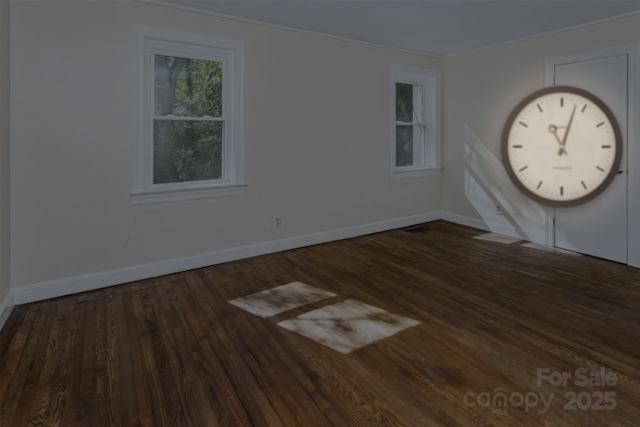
11 h 03 min
